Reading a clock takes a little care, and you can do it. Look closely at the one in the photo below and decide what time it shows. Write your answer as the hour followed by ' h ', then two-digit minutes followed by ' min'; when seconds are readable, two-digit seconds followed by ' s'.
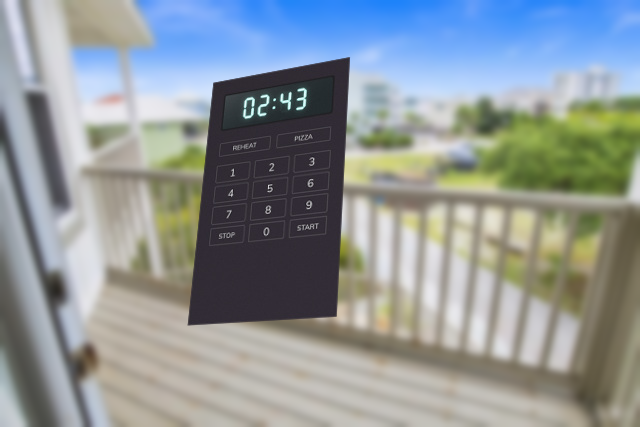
2 h 43 min
